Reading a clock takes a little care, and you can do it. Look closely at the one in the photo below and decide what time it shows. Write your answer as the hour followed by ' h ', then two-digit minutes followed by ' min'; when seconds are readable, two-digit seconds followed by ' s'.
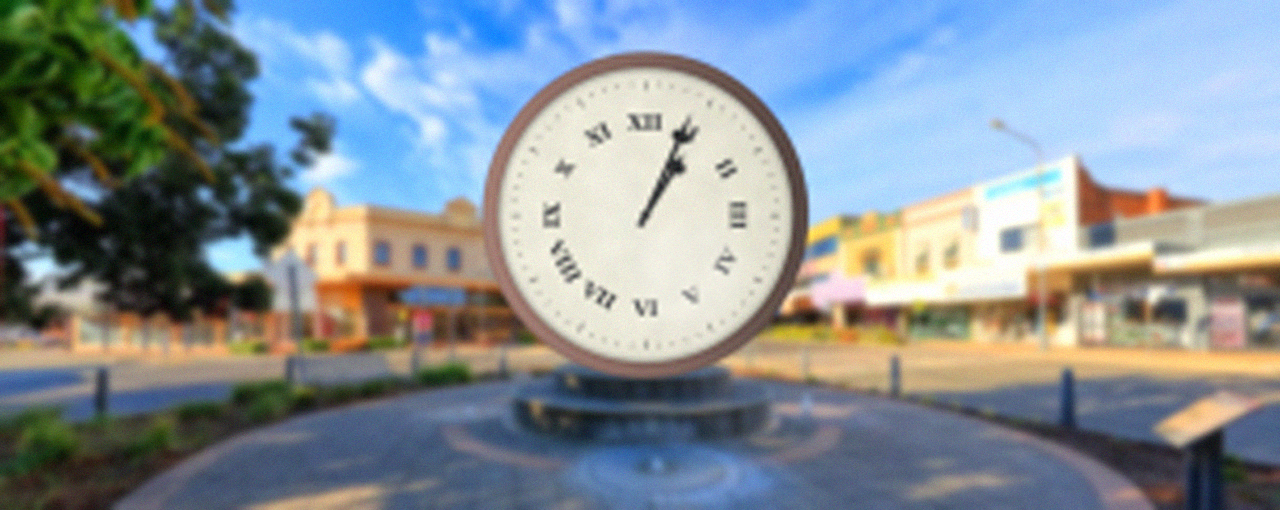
1 h 04 min
